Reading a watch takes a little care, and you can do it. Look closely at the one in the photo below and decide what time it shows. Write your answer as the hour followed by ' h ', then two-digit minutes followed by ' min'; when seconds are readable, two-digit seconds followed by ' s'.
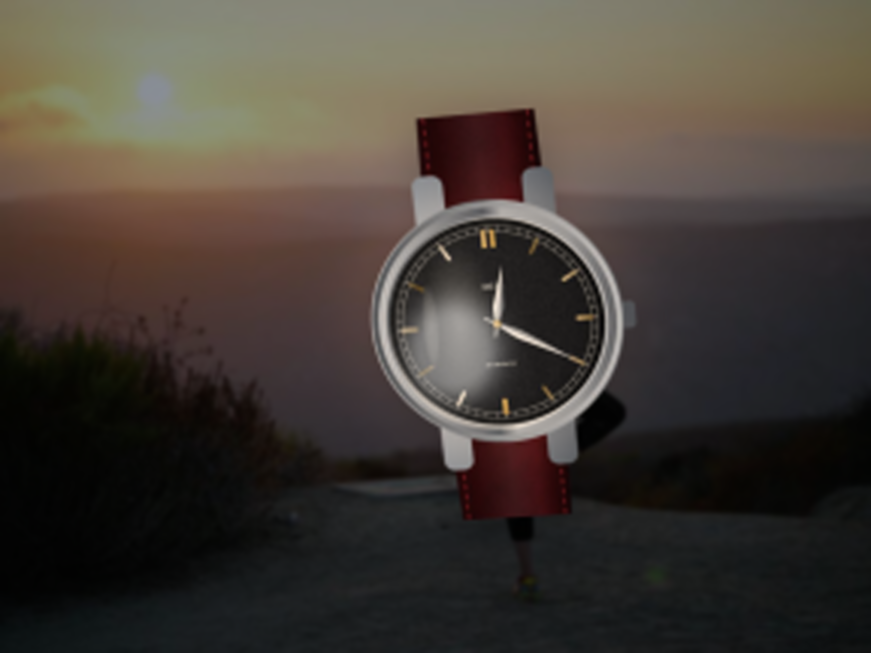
12 h 20 min
